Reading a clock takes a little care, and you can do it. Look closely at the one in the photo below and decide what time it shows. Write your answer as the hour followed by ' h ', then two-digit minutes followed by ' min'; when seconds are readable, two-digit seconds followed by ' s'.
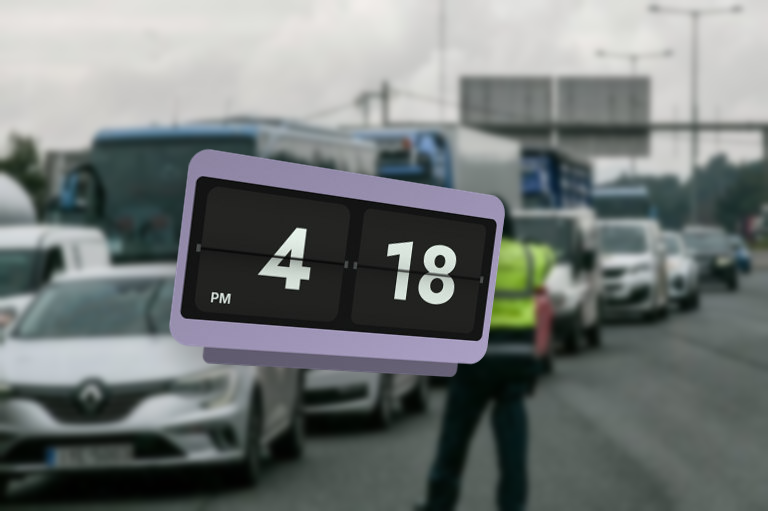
4 h 18 min
